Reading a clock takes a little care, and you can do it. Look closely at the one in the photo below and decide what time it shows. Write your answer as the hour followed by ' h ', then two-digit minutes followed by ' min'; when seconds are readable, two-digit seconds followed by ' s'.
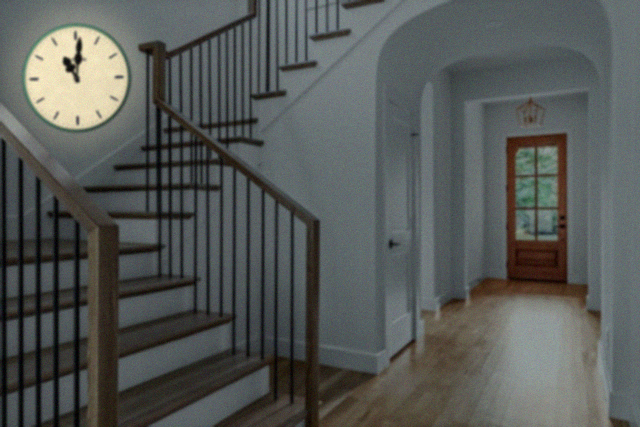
11 h 01 min
